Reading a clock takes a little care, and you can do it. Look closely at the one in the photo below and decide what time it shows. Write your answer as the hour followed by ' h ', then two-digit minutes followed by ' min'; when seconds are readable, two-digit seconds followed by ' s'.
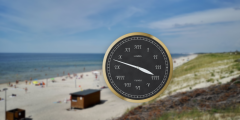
3 h 48 min
